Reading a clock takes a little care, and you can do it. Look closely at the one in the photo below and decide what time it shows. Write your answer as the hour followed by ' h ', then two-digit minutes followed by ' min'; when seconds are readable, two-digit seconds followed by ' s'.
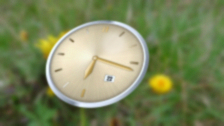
6 h 17 min
